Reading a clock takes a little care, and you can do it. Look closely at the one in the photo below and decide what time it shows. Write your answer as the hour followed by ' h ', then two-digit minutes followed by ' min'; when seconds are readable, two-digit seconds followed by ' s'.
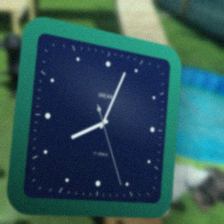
8 h 03 min 26 s
